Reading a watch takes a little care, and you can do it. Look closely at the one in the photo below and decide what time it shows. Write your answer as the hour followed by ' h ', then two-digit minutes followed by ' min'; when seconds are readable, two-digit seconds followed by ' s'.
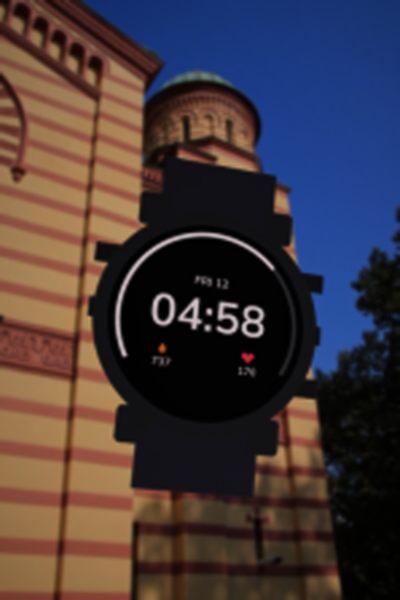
4 h 58 min
